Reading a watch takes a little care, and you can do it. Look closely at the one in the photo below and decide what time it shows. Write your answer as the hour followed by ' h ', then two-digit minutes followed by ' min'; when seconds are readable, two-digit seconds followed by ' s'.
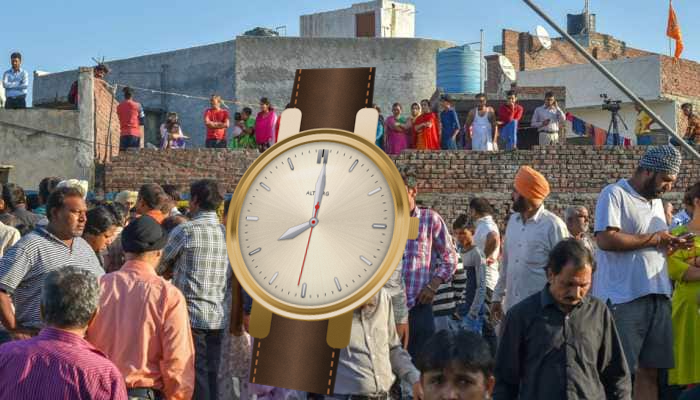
8 h 00 min 31 s
